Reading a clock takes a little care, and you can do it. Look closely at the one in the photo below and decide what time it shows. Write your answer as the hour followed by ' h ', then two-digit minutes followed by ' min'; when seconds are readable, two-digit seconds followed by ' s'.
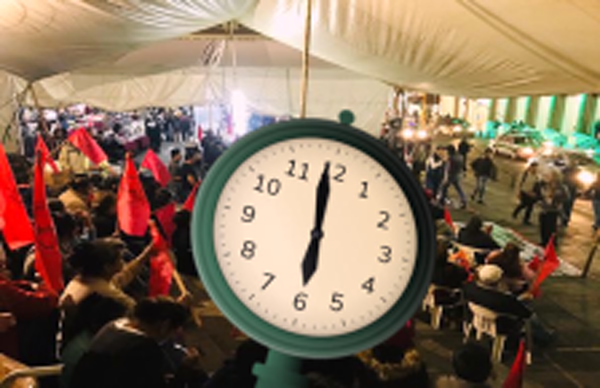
5 h 59 min
